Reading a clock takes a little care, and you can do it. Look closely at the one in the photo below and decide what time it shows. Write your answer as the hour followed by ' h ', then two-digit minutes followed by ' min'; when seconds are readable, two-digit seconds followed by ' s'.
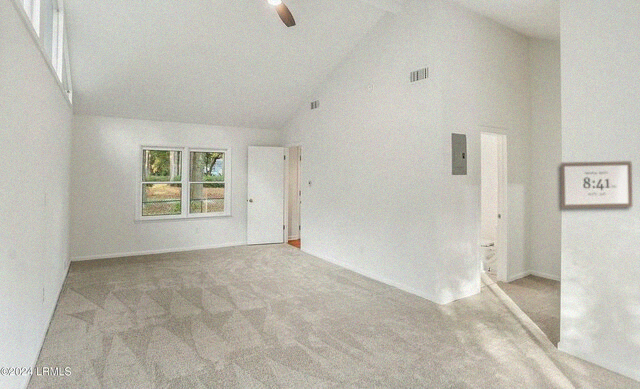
8 h 41 min
